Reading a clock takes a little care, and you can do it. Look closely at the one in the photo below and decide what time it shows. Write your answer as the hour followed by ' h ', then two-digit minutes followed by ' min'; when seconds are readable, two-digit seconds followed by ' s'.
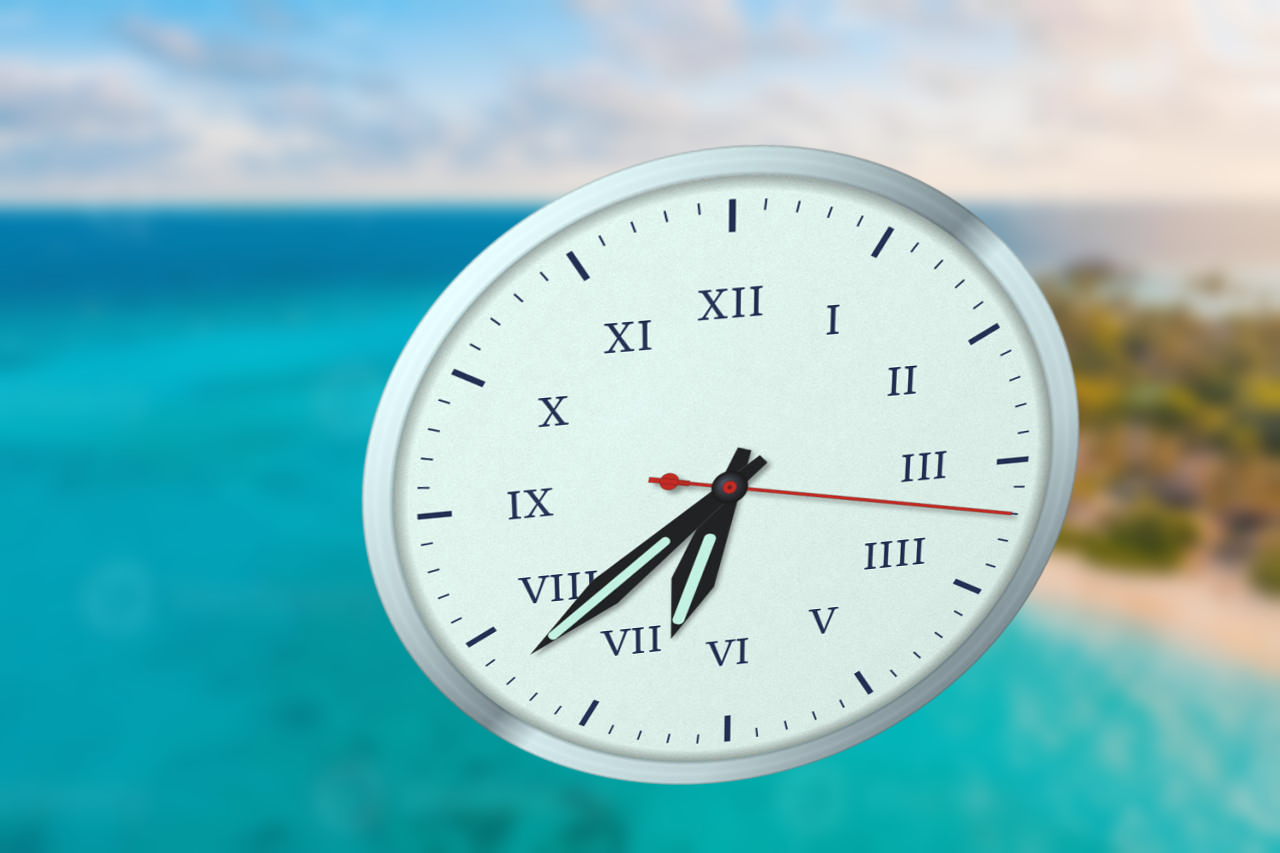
6 h 38 min 17 s
